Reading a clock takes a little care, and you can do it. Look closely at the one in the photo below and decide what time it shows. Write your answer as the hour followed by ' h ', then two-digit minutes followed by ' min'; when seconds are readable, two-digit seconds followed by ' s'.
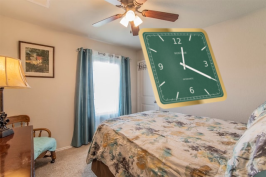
12 h 20 min
